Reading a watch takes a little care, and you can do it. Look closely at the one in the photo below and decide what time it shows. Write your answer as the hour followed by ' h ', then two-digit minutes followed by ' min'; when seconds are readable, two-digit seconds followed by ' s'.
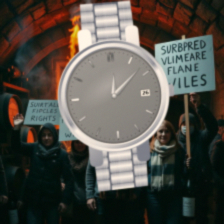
12 h 08 min
